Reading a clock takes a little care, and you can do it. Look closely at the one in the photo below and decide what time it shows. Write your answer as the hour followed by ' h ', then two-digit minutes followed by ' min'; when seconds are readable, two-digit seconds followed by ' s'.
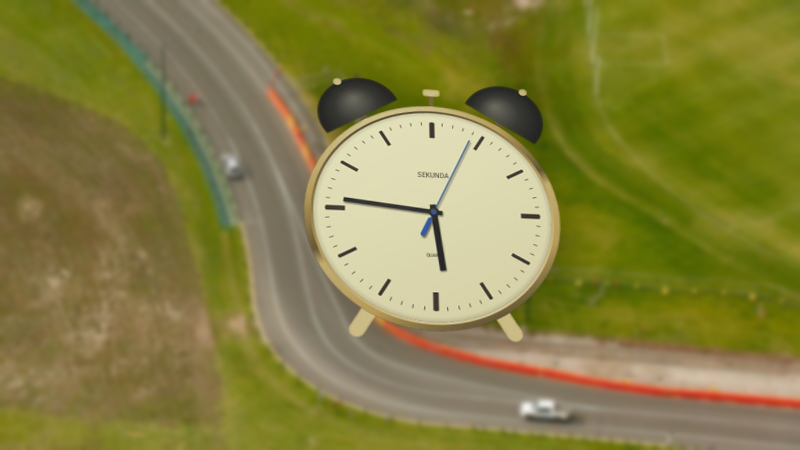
5 h 46 min 04 s
